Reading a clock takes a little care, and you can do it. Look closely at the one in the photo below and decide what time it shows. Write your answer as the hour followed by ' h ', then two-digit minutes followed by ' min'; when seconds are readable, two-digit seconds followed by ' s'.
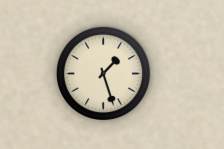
1 h 27 min
